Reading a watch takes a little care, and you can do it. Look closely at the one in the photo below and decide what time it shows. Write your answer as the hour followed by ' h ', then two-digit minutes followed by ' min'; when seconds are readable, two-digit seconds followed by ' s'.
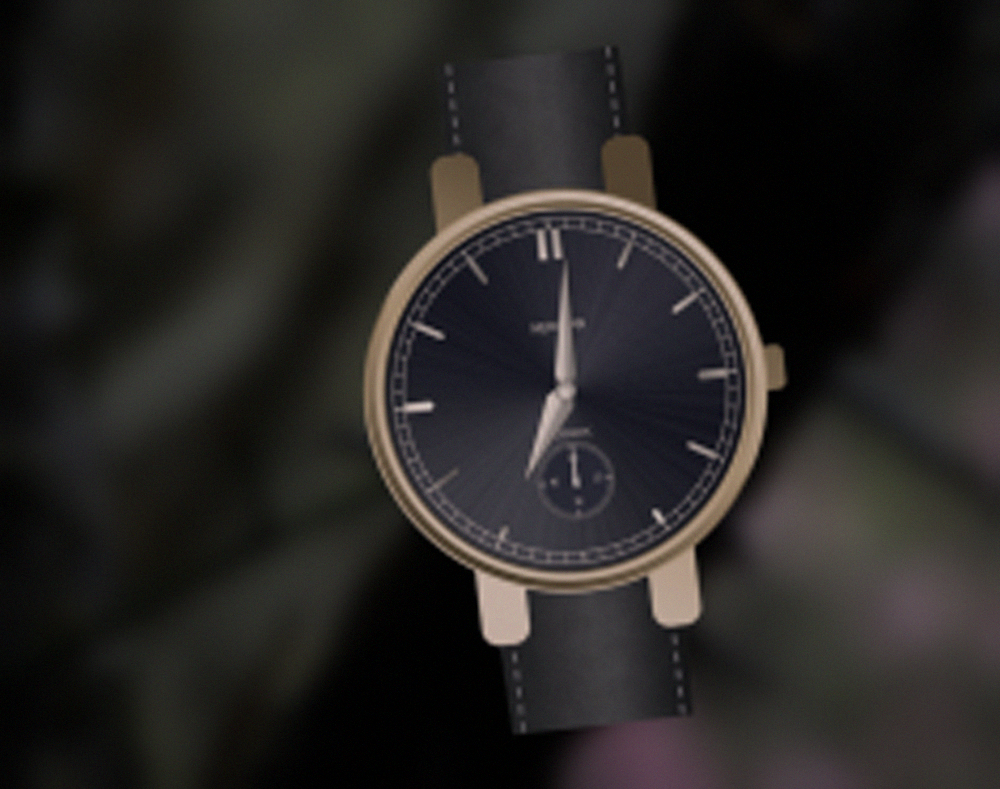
7 h 01 min
